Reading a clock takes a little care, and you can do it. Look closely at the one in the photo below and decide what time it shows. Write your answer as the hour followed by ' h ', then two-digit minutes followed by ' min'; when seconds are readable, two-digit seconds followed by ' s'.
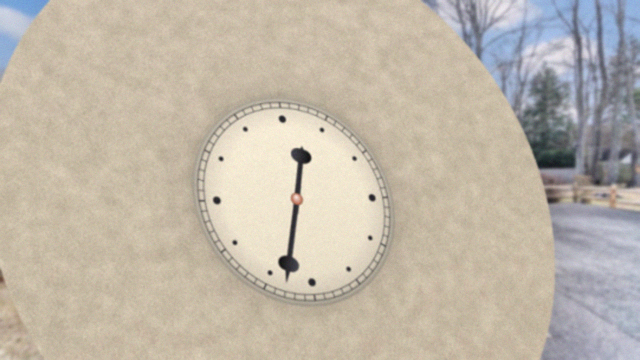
12 h 33 min
